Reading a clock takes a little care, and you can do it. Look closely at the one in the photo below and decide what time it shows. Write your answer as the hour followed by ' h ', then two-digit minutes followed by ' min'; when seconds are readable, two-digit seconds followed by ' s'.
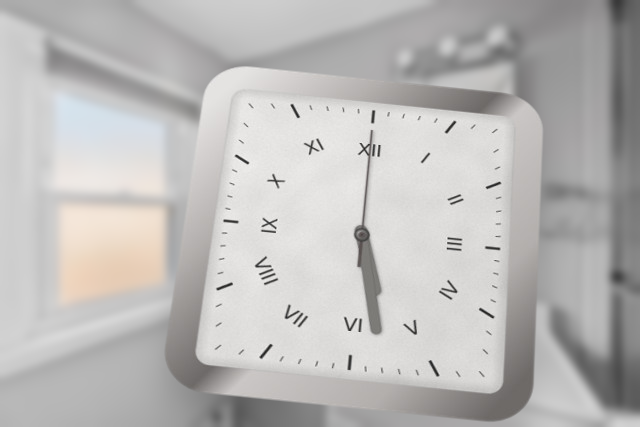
5 h 28 min 00 s
